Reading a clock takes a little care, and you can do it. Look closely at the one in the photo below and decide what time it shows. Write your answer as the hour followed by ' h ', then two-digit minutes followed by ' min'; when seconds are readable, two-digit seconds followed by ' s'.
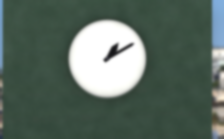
1 h 10 min
